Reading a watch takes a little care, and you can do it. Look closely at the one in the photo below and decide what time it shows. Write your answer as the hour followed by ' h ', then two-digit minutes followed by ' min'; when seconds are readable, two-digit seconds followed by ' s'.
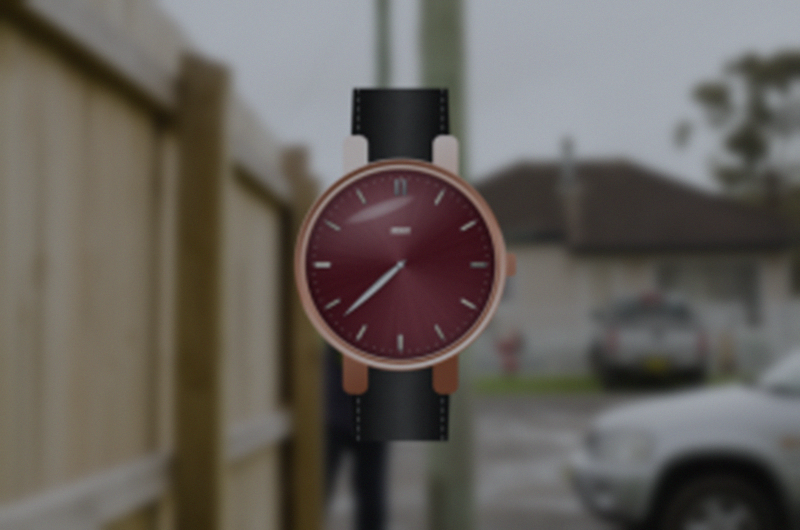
7 h 38 min
